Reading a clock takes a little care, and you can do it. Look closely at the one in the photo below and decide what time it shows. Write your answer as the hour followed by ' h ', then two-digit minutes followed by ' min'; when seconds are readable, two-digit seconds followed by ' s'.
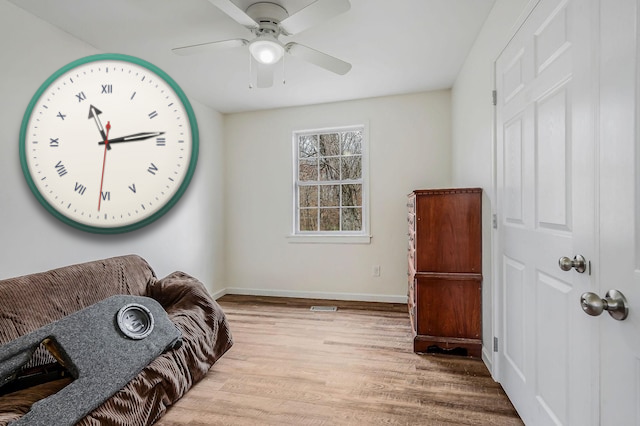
11 h 13 min 31 s
